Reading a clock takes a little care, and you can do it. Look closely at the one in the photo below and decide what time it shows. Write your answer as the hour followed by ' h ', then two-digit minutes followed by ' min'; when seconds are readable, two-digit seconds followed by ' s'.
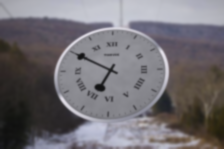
6 h 50 min
